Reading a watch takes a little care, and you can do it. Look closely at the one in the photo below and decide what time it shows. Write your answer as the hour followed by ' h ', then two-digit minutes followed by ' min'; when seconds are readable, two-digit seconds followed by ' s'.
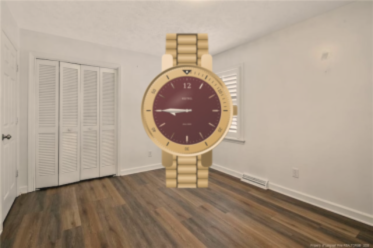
8 h 45 min
